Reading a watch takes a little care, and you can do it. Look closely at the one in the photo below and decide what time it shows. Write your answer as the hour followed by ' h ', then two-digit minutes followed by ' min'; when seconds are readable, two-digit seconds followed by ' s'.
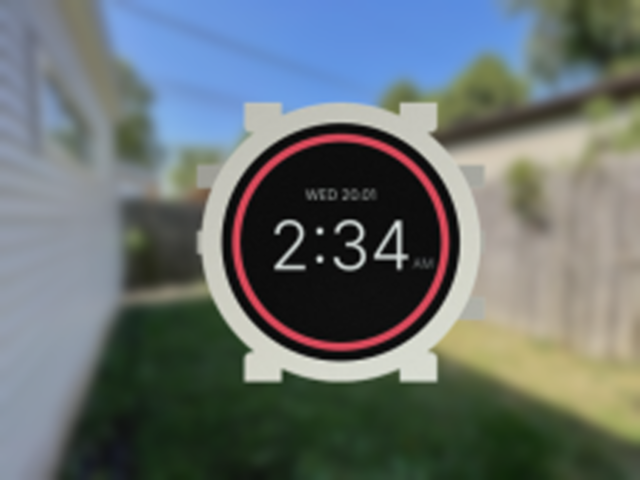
2 h 34 min
